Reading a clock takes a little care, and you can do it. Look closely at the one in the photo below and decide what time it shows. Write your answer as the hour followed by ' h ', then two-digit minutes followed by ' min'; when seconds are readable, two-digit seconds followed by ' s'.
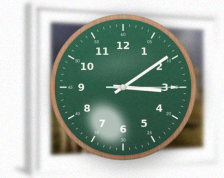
3 h 09 min 15 s
